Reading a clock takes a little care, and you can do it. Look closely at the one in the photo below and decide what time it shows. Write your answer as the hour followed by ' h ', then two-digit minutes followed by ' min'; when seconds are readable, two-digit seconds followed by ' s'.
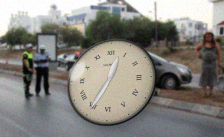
12 h 35 min
